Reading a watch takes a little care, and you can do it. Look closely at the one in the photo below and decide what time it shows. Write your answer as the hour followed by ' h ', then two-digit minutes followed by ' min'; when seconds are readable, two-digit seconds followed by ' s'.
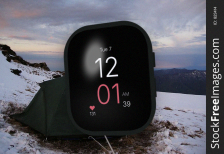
12 h 01 min
